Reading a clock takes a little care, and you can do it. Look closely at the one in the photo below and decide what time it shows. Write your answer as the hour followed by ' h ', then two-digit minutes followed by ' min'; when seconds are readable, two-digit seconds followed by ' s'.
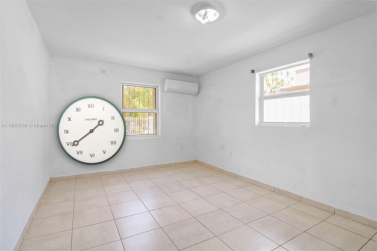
1 h 39 min
